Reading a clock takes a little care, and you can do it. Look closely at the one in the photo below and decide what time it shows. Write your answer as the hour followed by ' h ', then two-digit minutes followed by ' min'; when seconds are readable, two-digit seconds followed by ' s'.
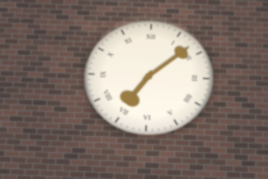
7 h 08 min
